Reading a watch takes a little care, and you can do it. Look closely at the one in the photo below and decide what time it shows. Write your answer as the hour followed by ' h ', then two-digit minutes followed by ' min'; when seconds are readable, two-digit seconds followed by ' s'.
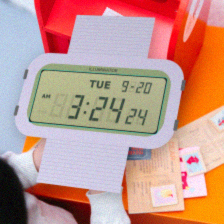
3 h 24 min 24 s
